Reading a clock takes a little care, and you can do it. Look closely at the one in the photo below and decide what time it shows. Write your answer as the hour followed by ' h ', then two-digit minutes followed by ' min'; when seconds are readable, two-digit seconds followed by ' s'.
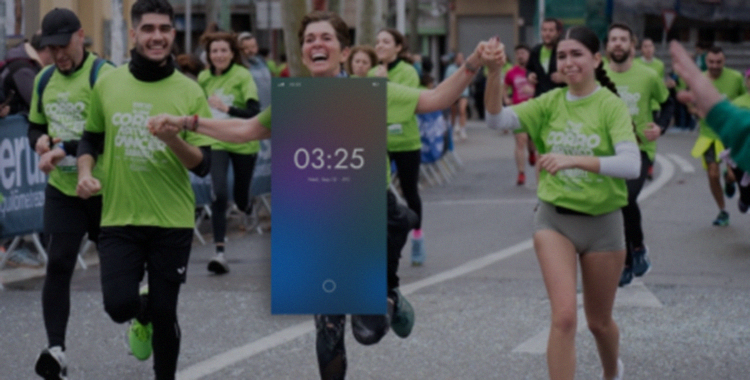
3 h 25 min
